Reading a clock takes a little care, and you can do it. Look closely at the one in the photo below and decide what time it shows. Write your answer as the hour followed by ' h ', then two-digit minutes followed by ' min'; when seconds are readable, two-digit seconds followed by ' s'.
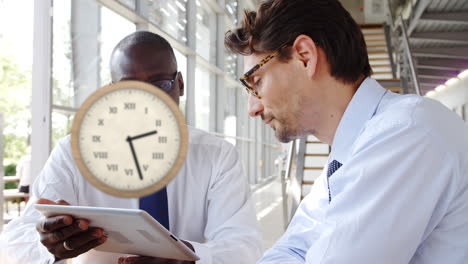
2 h 27 min
